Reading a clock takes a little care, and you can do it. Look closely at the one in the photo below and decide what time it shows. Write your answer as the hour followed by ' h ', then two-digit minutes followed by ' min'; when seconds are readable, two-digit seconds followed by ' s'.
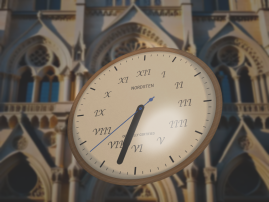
6 h 32 min 38 s
